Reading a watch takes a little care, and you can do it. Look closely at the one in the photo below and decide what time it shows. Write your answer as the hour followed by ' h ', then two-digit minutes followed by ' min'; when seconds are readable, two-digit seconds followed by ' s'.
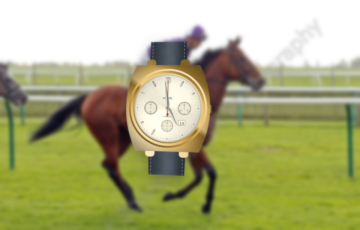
4 h 59 min
